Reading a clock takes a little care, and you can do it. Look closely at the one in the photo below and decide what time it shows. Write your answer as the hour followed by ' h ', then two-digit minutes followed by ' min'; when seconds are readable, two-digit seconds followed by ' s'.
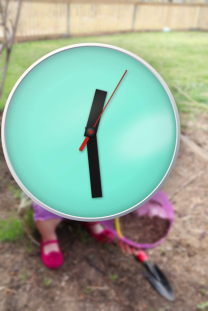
12 h 29 min 05 s
